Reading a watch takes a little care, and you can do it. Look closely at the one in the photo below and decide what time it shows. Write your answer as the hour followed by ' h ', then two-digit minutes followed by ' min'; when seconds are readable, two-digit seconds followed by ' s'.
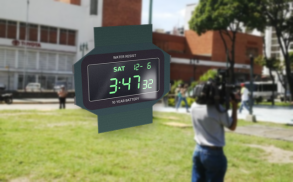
3 h 47 min 32 s
